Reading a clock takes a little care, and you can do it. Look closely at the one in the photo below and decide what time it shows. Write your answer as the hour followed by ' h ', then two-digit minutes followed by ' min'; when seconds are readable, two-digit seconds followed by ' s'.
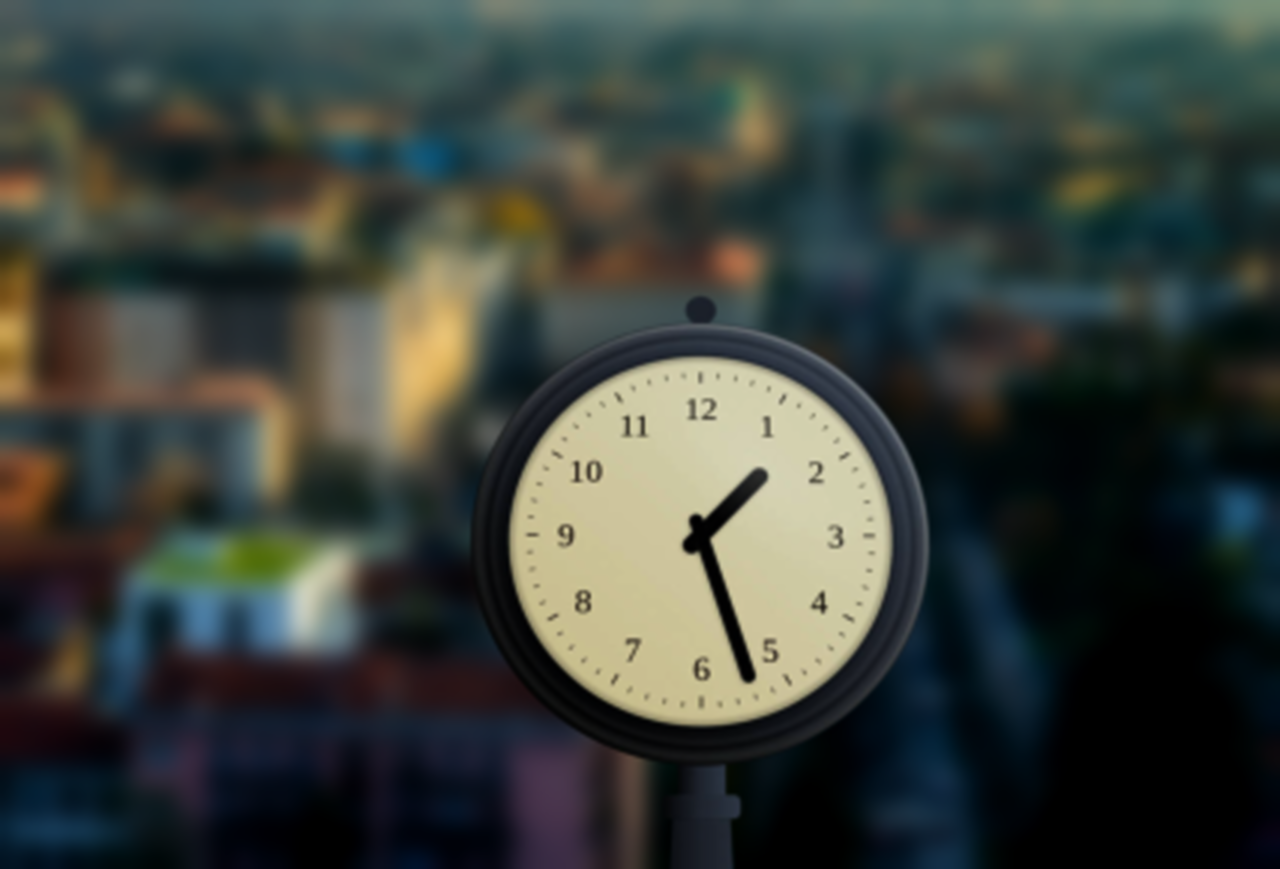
1 h 27 min
